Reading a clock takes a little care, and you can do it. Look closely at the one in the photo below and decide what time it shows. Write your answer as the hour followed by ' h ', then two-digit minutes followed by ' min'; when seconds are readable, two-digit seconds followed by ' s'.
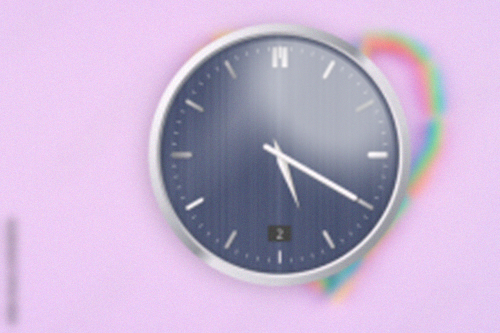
5 h 20 min
